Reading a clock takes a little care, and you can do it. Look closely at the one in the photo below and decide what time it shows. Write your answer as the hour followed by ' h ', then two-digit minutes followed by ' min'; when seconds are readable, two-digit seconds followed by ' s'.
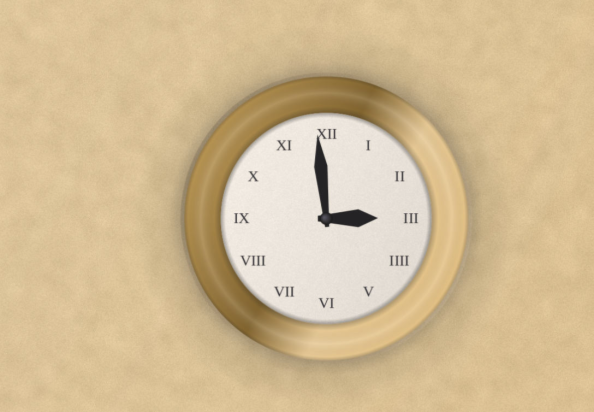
2 h 59 min
